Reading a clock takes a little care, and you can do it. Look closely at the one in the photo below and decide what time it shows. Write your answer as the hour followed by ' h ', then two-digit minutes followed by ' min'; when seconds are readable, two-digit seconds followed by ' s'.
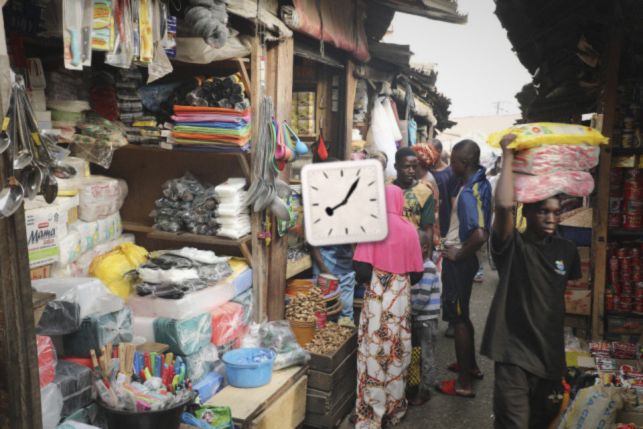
8 h 06 min
